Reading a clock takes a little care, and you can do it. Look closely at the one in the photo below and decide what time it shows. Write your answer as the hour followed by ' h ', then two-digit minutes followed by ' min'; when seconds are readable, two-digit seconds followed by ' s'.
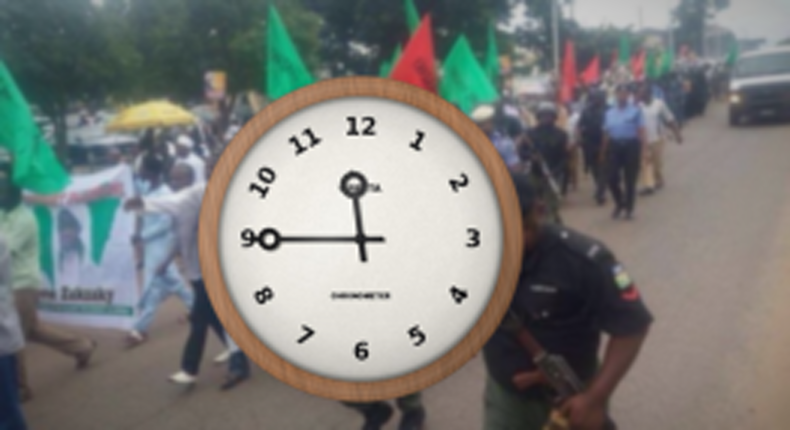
11 h 45 min
